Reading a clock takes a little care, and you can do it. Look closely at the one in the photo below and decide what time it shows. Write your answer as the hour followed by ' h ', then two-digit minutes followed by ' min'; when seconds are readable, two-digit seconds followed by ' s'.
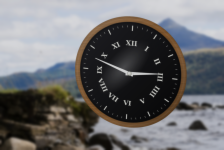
2 h 48 min
